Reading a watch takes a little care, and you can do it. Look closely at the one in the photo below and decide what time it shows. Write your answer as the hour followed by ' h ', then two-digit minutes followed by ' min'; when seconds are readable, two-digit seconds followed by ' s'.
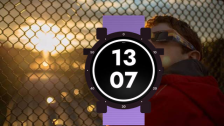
13 h 07 min
